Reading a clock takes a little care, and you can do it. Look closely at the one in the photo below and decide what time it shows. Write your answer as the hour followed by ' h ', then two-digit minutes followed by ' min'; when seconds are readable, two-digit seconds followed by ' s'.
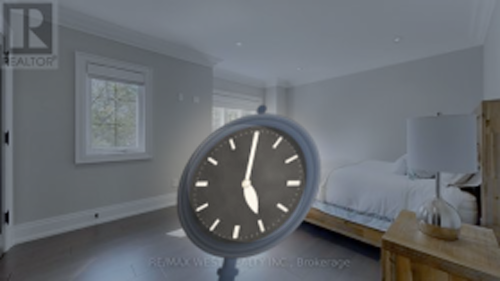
5 h 00 min
